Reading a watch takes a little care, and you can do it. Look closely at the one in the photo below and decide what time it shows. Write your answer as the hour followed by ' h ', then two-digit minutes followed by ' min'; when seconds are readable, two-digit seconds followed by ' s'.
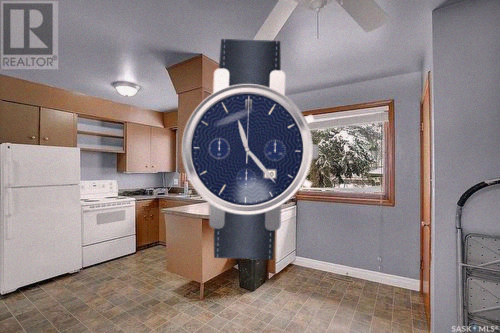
11 h 23 min
